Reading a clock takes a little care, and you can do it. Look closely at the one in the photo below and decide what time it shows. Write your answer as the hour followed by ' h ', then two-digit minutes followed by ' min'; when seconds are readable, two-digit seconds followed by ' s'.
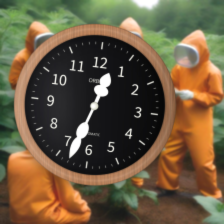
12 h 33 min
